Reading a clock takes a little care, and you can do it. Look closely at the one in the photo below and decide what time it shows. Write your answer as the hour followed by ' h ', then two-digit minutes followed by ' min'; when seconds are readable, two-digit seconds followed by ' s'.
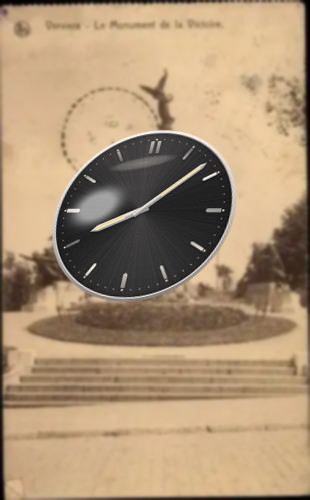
8 h 08 min
